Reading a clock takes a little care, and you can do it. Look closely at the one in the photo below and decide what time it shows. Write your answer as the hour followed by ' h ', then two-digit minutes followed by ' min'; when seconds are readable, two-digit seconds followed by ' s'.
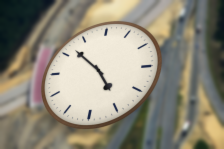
4 h 52 min
